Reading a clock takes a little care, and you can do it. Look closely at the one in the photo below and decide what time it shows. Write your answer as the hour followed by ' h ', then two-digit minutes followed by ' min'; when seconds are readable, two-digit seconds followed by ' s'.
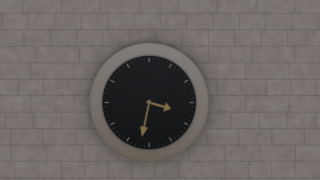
3 h 32 min
